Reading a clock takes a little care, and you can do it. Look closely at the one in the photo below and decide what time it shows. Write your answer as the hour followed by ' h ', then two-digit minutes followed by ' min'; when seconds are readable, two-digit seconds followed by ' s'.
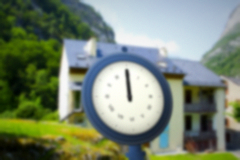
12 h 00 min
